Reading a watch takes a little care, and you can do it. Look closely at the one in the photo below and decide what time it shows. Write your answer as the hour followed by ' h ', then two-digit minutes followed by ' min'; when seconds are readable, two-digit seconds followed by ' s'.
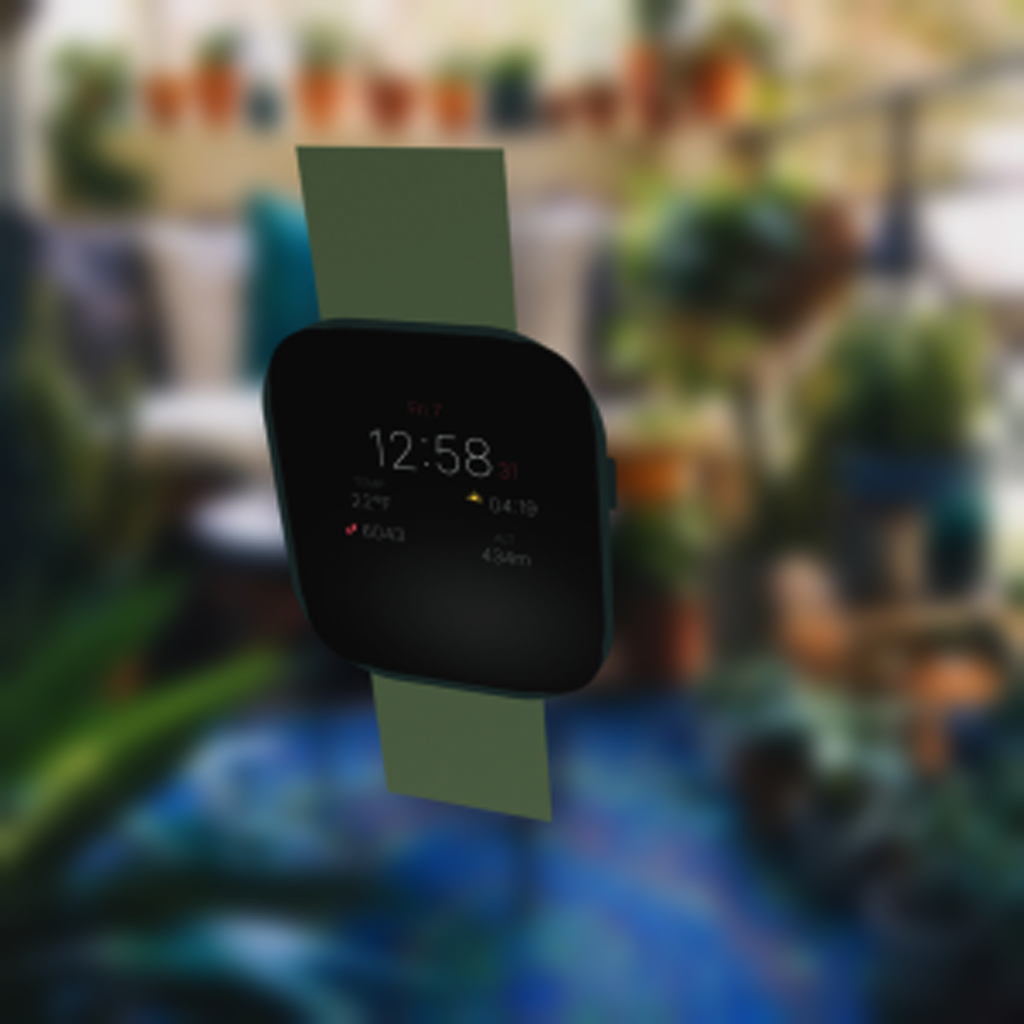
12 h 58 min
